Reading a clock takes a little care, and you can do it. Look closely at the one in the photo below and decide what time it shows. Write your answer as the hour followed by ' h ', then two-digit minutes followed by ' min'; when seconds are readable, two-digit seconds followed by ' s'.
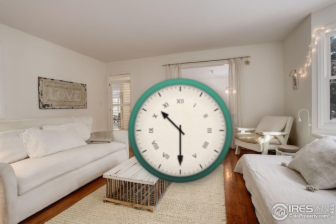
10 h 30 min
